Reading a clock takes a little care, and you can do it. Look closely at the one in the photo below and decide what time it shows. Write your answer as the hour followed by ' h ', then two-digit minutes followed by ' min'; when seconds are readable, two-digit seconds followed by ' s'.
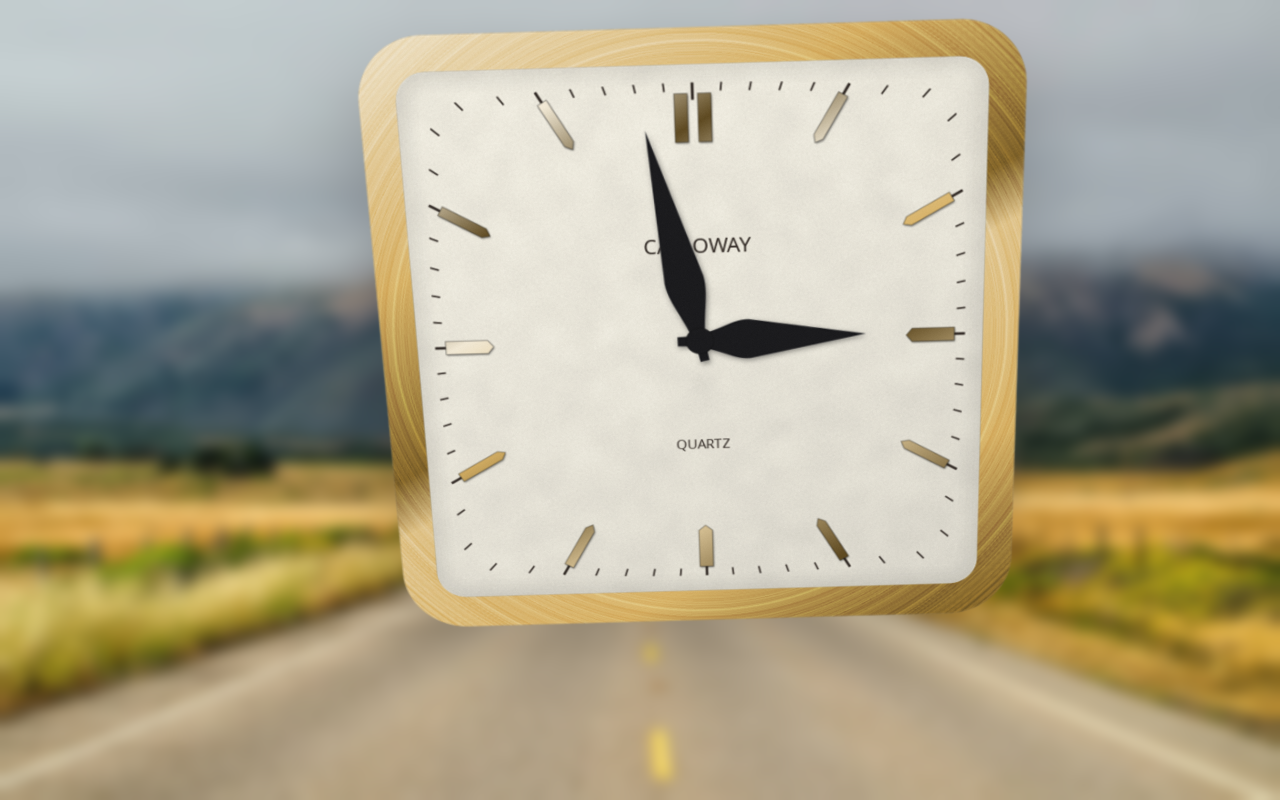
2 h 58 min
